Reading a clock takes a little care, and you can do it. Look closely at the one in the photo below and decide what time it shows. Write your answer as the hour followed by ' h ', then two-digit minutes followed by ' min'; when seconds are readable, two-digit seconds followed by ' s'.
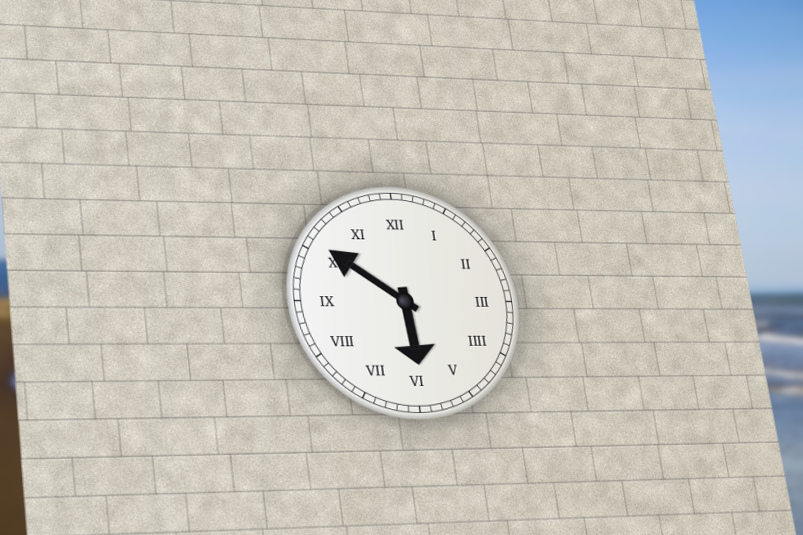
5 h 51 min
